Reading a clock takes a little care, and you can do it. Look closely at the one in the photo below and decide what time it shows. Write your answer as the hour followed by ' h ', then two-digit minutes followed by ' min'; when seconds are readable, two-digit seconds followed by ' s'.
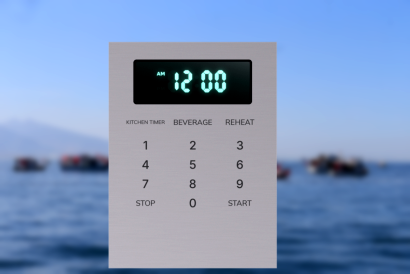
12 h 00 min
